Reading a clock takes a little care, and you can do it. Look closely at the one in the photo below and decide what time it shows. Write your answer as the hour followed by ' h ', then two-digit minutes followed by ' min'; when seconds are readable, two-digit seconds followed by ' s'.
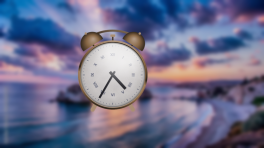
4 h 35 min
